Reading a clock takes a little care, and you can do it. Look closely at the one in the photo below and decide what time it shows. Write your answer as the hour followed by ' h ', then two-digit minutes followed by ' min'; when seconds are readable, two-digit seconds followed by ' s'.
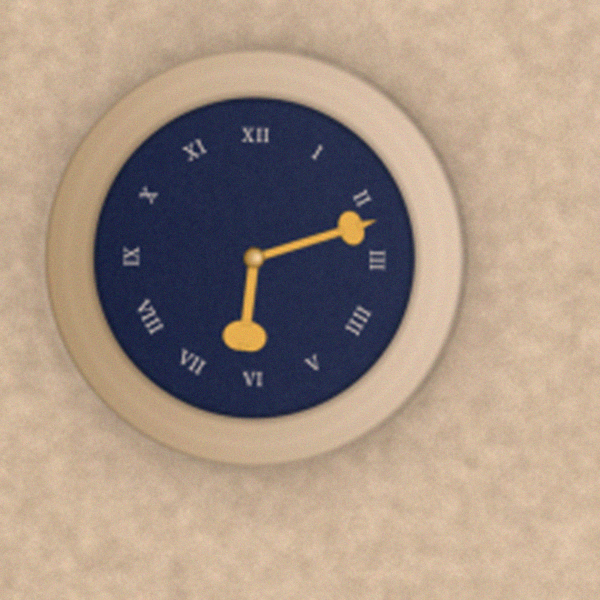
6 h 12 min
